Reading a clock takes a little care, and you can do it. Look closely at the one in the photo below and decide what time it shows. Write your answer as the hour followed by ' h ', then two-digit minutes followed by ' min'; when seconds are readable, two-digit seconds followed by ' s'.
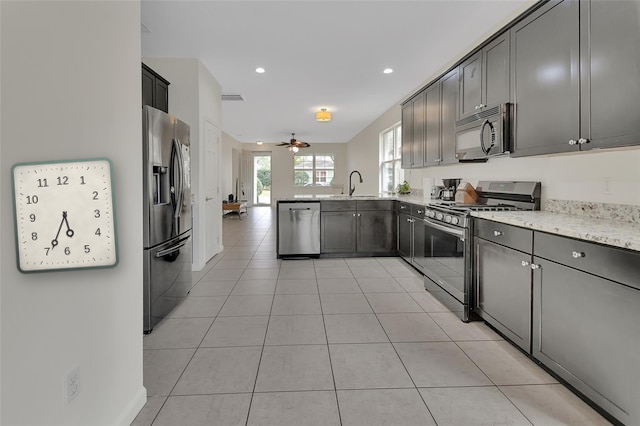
5 h 34 min
